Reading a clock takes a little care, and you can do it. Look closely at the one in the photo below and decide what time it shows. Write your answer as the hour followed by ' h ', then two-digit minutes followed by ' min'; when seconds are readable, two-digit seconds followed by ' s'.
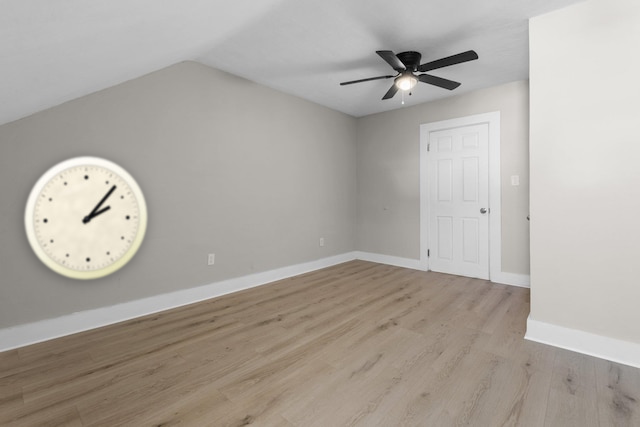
2 h 07 min
